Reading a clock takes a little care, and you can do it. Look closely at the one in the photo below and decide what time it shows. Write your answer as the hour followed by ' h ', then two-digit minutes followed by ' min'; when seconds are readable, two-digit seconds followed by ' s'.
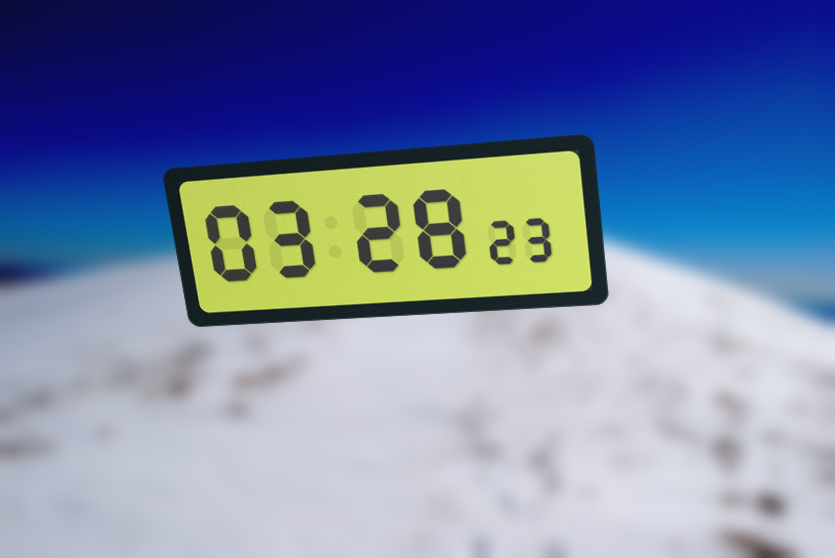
3 h 28 min 23 s
